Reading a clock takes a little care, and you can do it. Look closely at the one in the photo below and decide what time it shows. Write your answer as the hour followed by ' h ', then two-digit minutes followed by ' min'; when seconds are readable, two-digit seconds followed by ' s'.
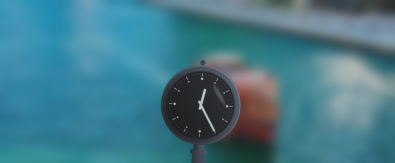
12 h 25 min
